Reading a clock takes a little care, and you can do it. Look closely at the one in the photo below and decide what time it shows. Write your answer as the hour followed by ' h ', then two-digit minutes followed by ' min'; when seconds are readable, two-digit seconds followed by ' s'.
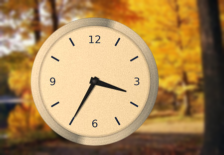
3 h 35 min
